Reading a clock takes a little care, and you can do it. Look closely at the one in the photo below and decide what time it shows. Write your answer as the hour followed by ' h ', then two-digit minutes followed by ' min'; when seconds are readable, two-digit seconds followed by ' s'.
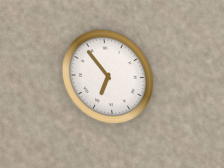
6 h 54 min
